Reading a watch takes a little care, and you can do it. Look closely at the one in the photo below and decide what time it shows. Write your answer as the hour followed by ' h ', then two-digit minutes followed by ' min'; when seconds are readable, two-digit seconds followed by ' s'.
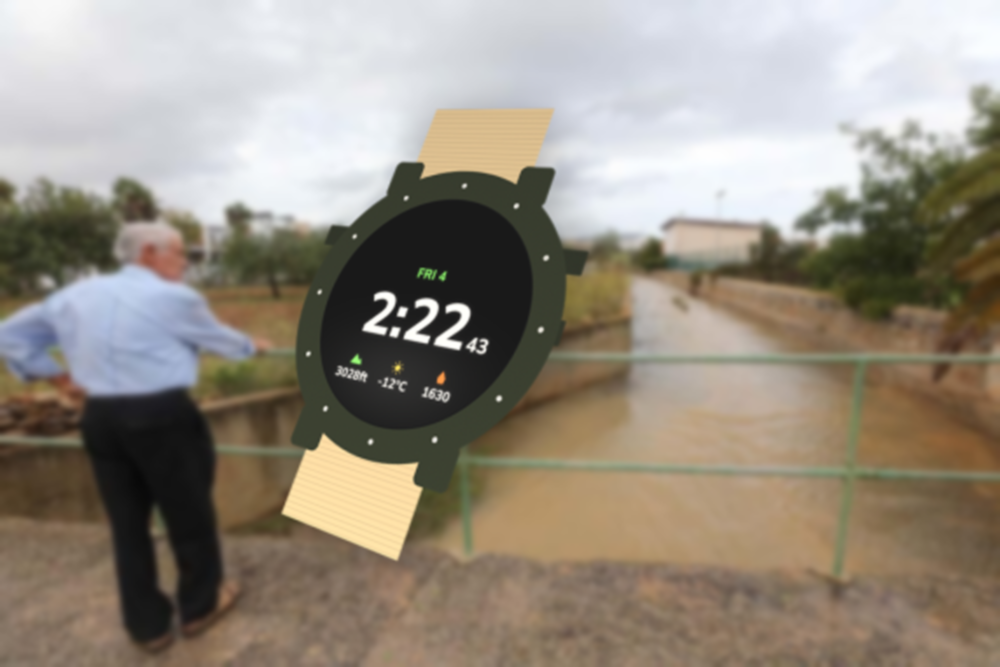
2 h 22 min 43 s
